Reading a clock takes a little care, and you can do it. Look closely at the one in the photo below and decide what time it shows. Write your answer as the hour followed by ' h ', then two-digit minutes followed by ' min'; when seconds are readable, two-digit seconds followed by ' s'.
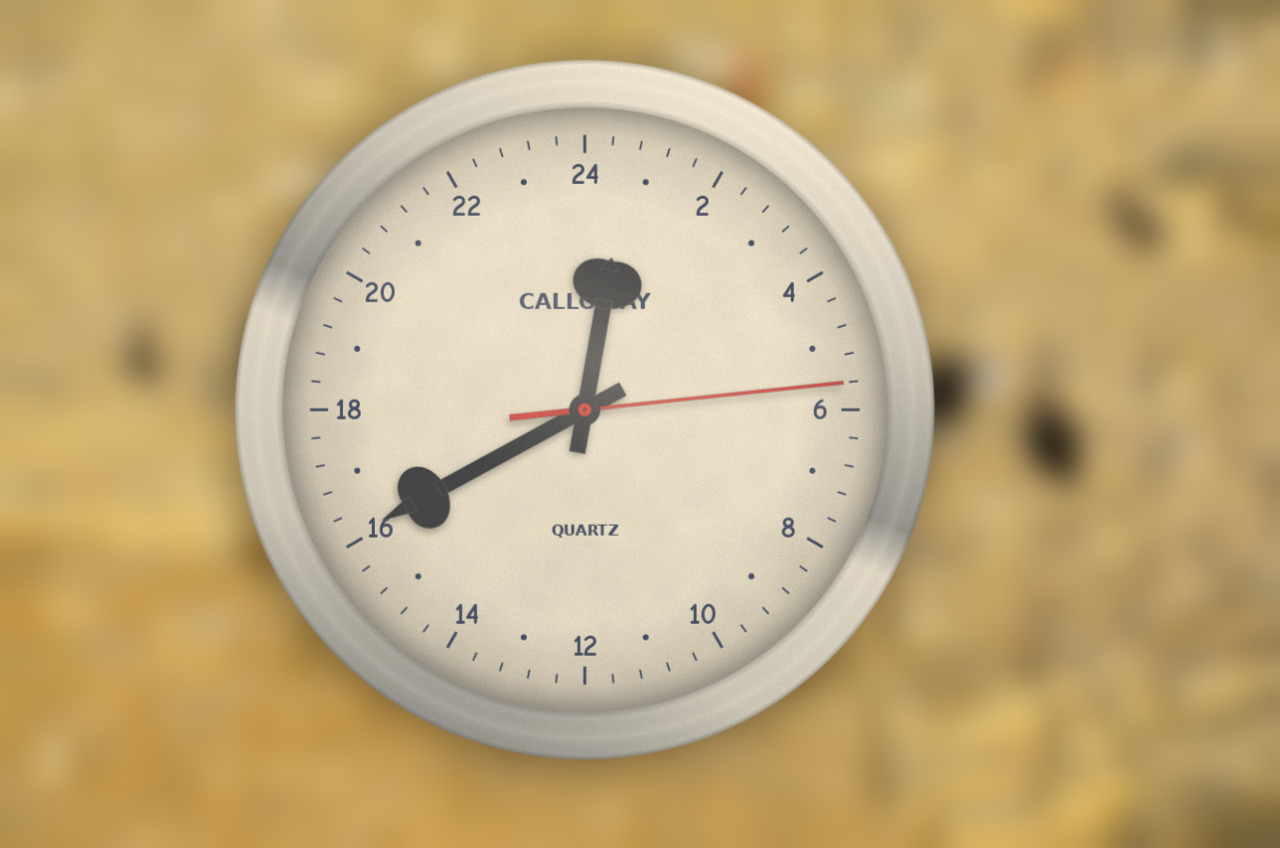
0 h 40 min 14 s
